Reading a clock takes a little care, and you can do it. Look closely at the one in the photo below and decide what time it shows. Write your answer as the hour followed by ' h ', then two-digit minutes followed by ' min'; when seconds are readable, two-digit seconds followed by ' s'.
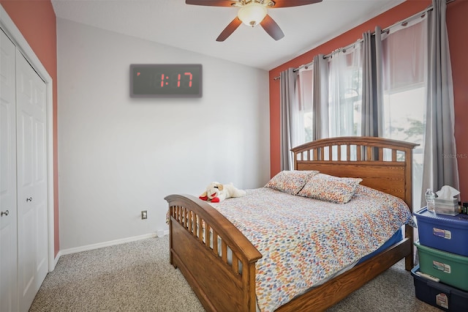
1 h 17 min
